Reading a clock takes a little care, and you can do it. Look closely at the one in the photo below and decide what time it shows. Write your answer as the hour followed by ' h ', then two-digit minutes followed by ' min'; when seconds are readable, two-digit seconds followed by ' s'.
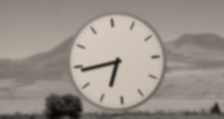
6 h 44 min
